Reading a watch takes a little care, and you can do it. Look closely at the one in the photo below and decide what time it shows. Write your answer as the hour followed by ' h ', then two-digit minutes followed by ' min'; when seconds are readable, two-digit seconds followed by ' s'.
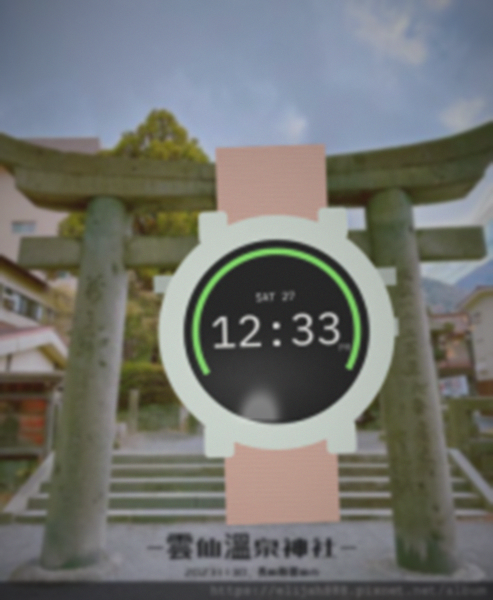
12 h 33 min
